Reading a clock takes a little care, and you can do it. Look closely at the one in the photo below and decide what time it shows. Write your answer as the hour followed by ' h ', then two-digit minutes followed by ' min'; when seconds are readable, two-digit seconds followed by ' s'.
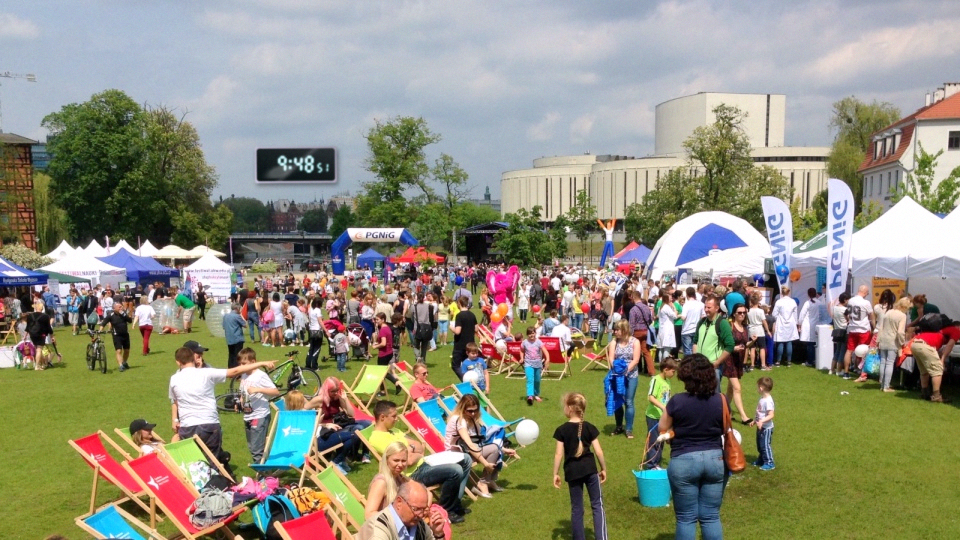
9 h 48 min
